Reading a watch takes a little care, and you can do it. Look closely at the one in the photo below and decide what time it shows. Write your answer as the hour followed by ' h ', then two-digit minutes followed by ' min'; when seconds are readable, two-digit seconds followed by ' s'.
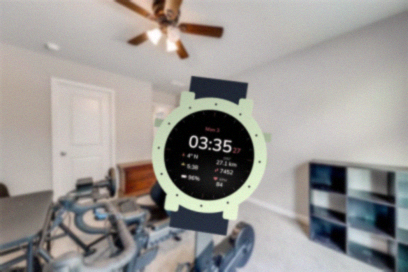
3 h 35 min
